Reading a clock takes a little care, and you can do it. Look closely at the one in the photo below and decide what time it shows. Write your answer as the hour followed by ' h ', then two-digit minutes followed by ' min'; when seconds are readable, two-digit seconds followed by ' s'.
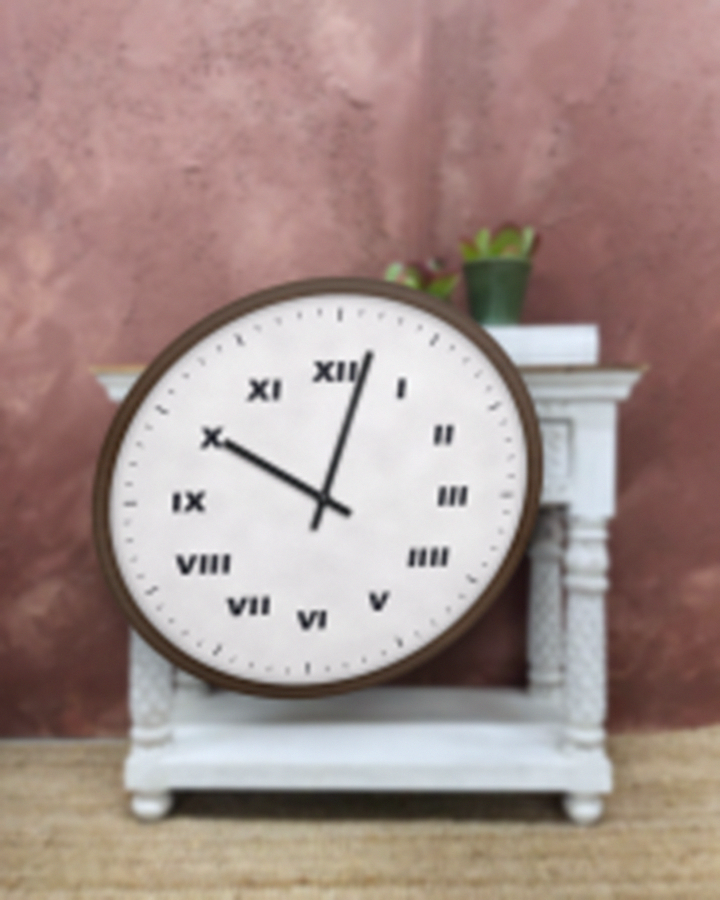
10 h 02 min
